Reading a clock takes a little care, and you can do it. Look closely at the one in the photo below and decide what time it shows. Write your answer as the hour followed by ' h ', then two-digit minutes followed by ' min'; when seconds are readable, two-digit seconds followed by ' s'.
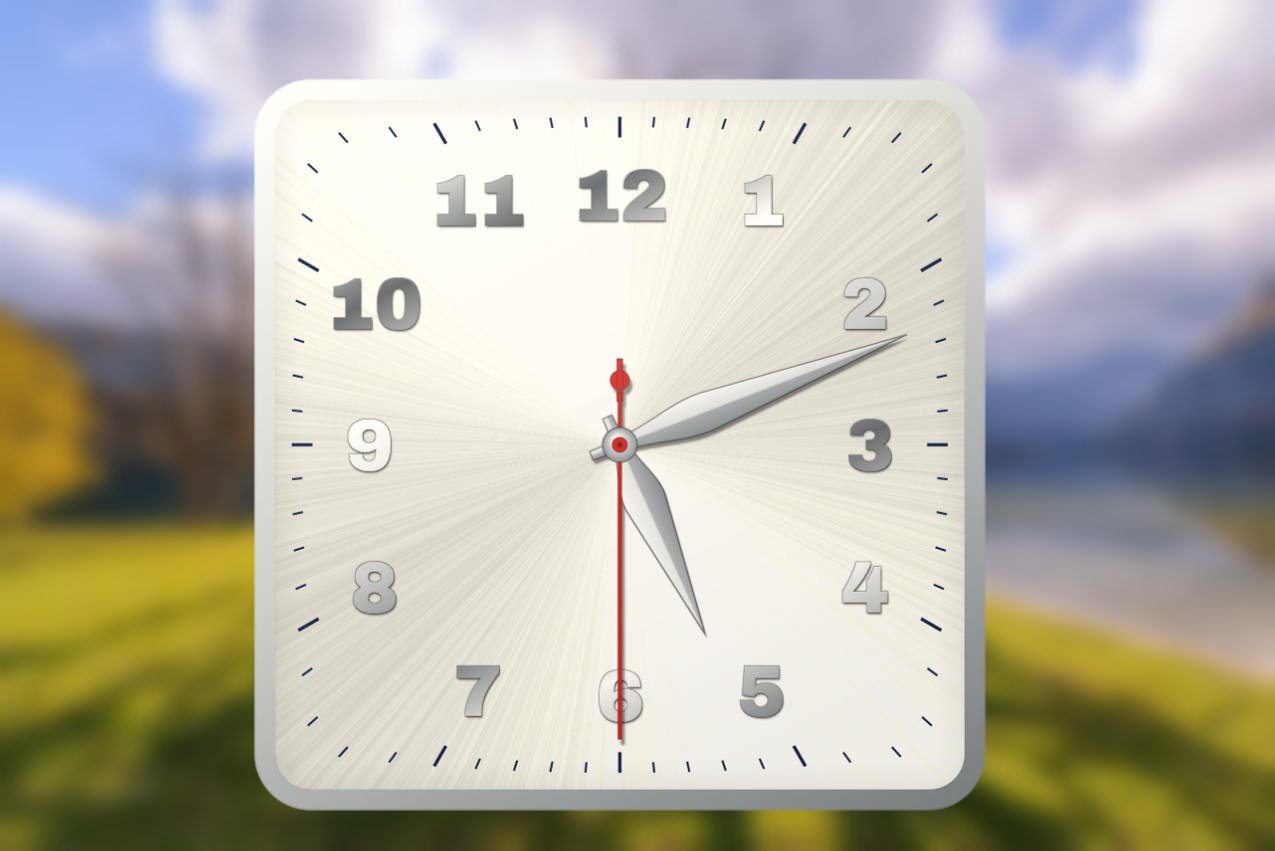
5 h 11 min 30 s
